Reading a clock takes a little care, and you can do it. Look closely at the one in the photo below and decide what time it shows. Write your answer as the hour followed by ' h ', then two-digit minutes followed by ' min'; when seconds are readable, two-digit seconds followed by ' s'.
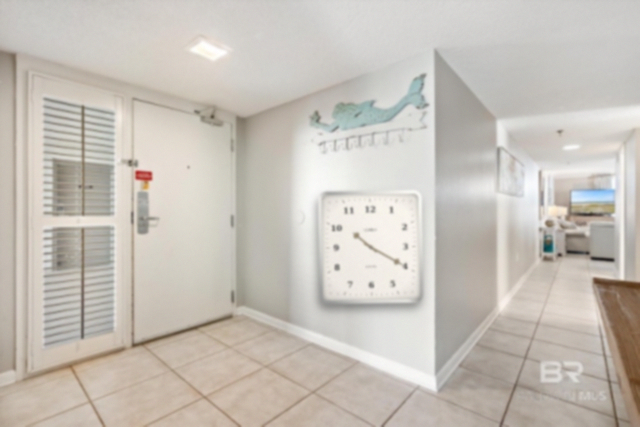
10 h 20 min
